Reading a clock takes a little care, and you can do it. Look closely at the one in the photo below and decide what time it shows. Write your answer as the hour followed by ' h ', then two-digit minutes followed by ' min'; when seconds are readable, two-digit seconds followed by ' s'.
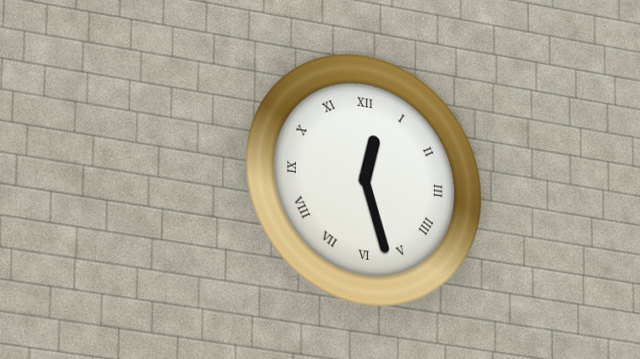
12 h 27 min
